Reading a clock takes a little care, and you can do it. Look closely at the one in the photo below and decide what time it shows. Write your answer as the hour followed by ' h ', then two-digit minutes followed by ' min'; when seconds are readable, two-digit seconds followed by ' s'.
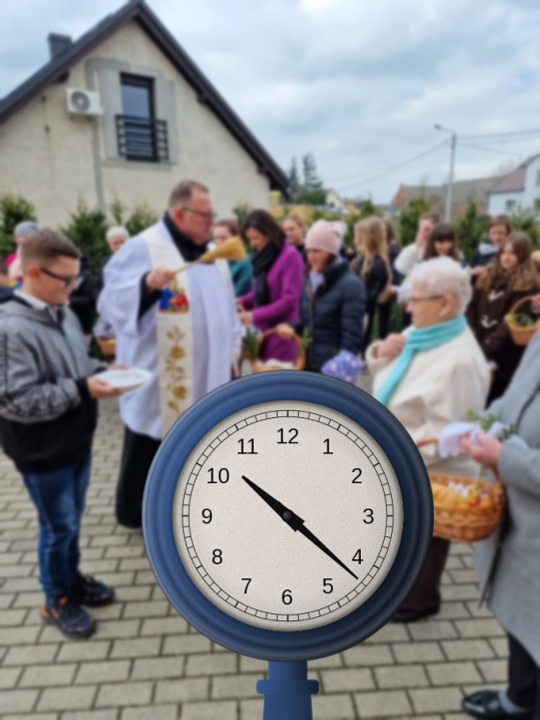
10 h 22 min
